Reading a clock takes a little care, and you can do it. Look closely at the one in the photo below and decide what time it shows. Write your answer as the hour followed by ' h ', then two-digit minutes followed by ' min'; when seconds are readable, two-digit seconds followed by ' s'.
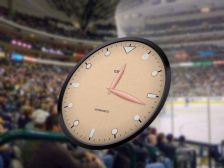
12 h 17 min
